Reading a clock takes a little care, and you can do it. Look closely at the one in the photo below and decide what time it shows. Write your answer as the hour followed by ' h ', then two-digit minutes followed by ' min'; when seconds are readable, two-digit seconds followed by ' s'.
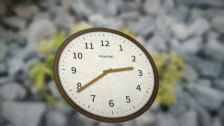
2 h 39 min
